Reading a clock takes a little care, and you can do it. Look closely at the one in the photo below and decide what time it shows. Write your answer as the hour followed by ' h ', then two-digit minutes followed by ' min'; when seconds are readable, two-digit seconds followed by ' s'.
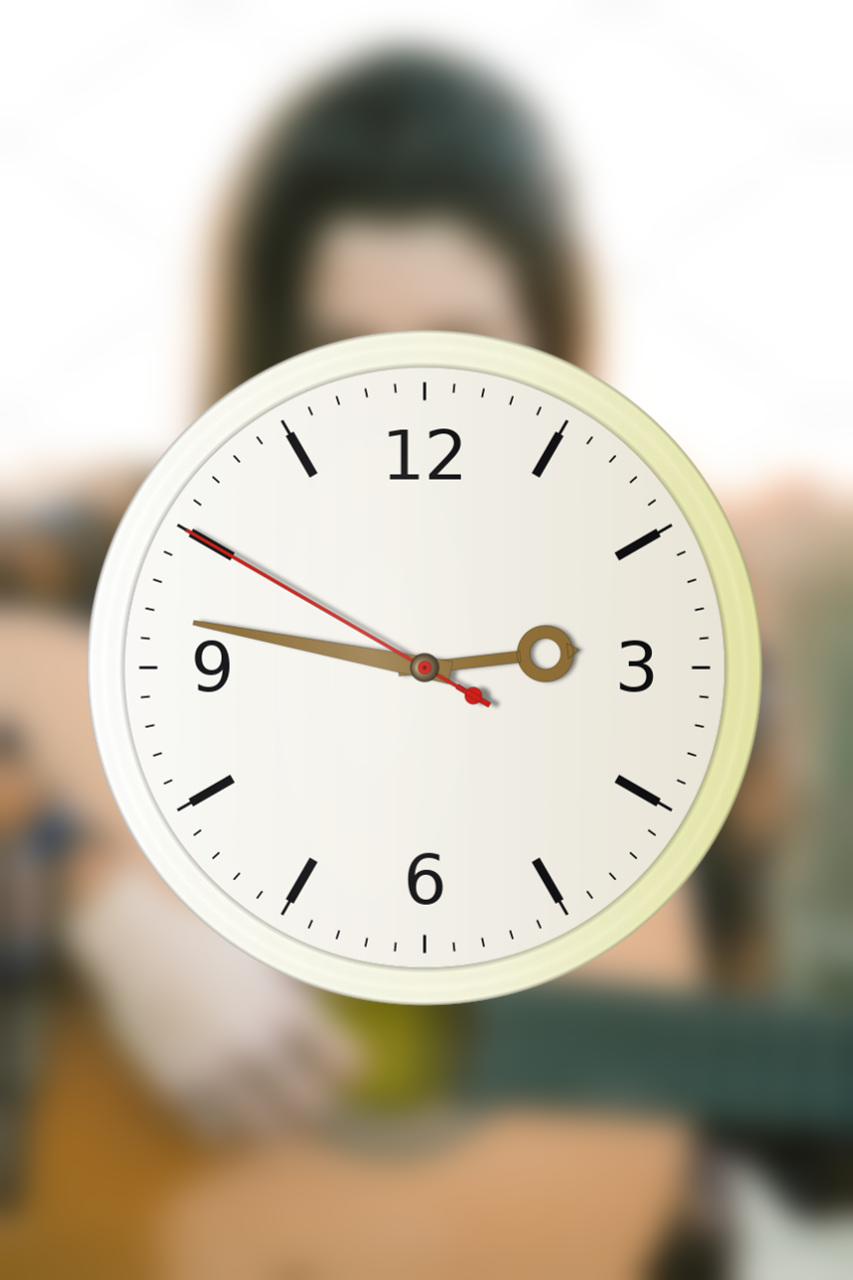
2 h 46 min 50 s
